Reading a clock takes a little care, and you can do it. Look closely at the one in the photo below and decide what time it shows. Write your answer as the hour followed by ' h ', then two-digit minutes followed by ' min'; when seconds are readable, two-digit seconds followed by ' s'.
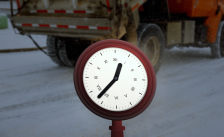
12 h 37 min
